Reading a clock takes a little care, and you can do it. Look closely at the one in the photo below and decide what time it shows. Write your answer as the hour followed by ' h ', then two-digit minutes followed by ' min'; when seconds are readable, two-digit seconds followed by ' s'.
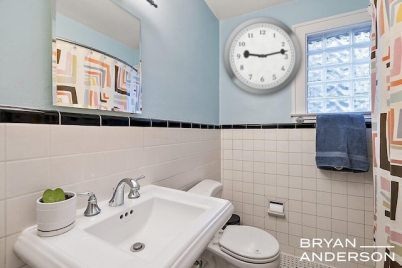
9 h 13 min
